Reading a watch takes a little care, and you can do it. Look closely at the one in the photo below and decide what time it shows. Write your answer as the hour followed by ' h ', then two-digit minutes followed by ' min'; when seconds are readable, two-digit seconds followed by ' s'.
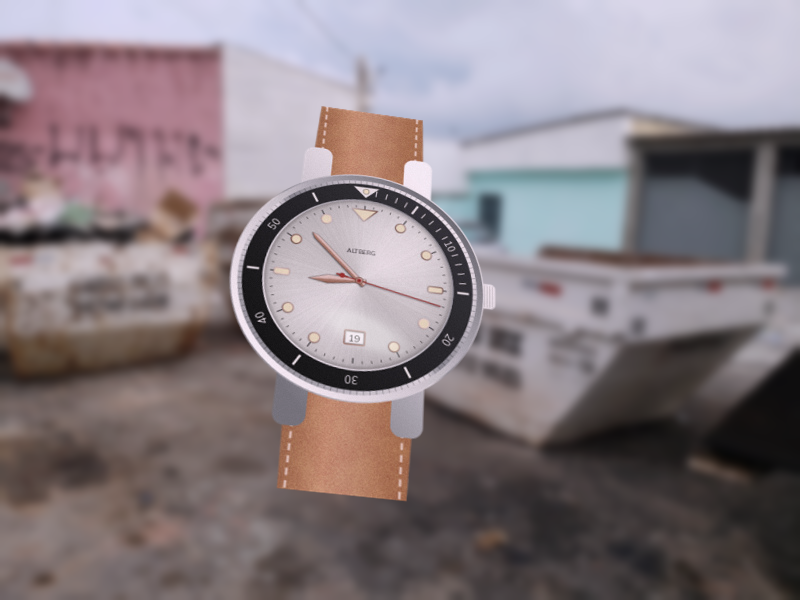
8 h 52 min 17 s
